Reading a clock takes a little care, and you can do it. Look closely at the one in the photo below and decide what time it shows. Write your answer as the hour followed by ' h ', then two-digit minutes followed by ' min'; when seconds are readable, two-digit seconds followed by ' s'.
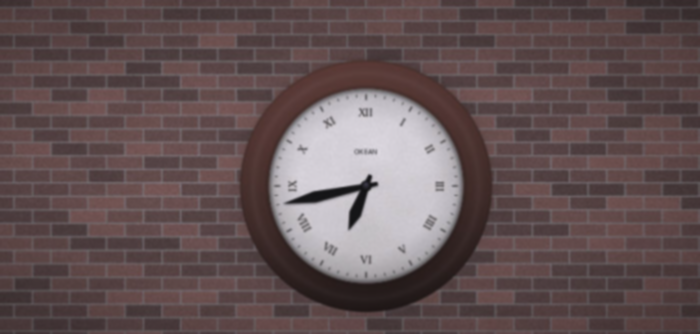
6 h 43 min
